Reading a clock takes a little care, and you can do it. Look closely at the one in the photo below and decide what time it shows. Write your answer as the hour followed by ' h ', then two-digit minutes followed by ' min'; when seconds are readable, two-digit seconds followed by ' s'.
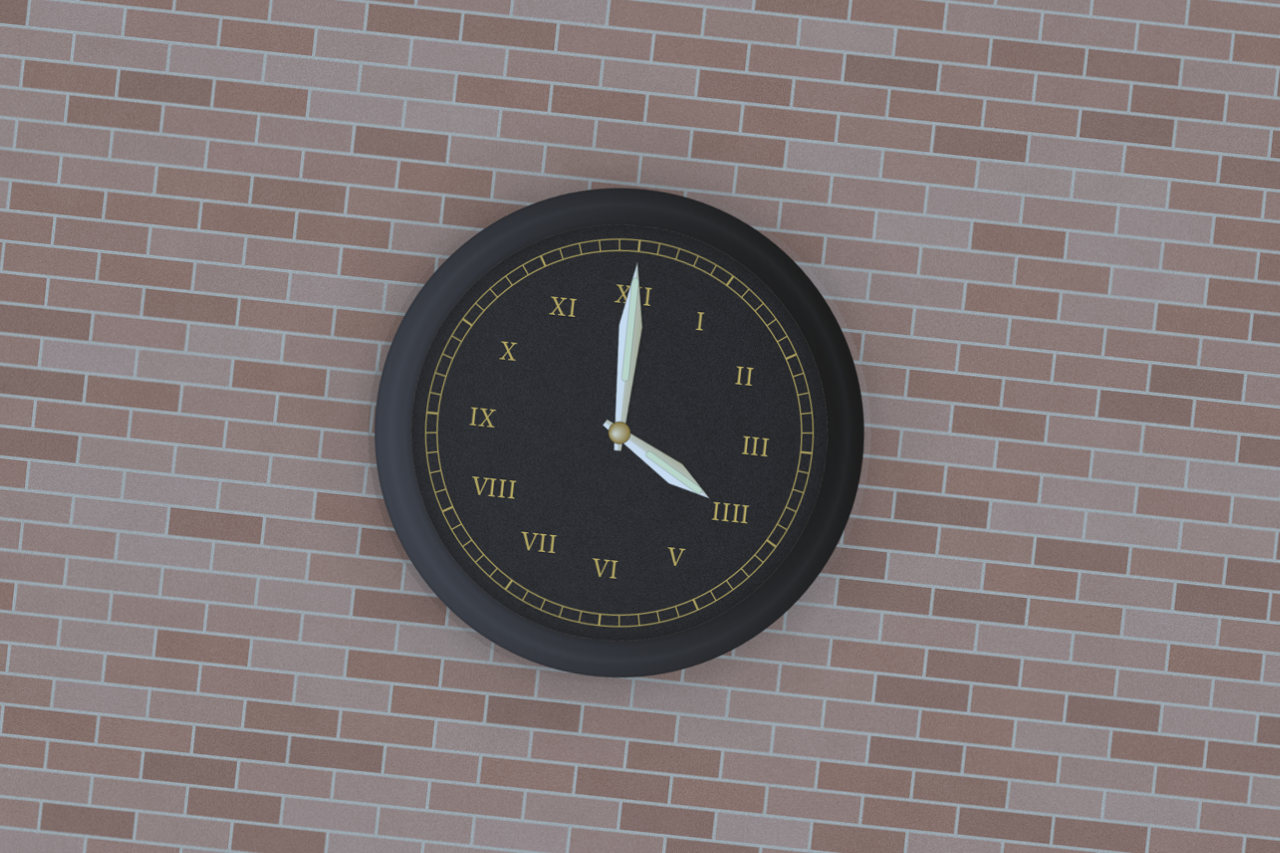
4 h 00 min
